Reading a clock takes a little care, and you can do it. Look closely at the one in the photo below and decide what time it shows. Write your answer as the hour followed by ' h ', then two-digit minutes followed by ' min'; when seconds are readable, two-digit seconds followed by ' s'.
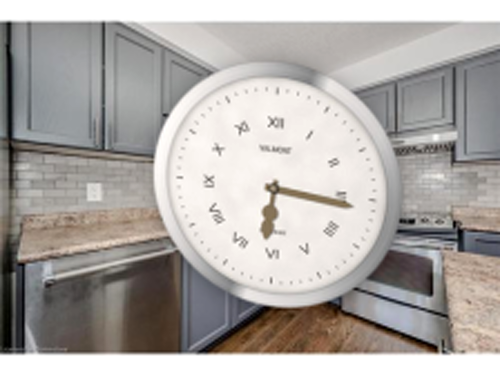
6 h 16 min
